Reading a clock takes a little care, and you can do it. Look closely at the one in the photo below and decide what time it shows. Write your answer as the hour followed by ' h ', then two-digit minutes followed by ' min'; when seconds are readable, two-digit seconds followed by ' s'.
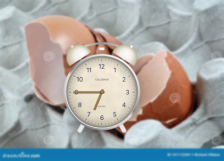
6 h 45 min
